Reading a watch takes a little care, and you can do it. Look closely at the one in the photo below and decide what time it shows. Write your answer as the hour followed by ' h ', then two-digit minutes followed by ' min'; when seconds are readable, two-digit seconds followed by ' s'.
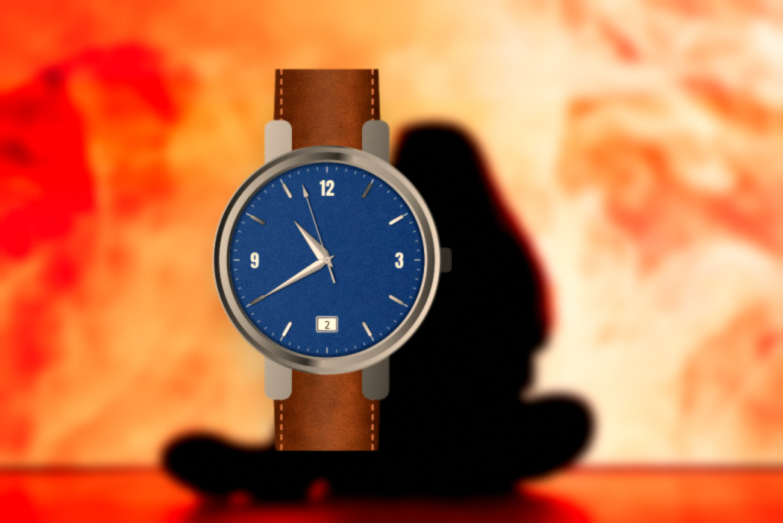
10 h 39 min 57 s
